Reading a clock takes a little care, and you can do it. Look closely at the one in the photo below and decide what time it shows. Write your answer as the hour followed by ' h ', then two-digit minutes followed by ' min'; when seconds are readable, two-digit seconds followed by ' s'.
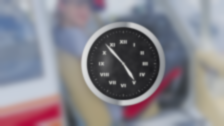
4 h 53 min
